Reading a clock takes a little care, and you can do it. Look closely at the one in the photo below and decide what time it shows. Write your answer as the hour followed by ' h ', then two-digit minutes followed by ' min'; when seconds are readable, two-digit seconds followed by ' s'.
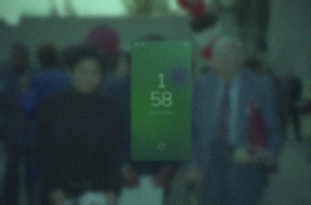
1 h 58 min
